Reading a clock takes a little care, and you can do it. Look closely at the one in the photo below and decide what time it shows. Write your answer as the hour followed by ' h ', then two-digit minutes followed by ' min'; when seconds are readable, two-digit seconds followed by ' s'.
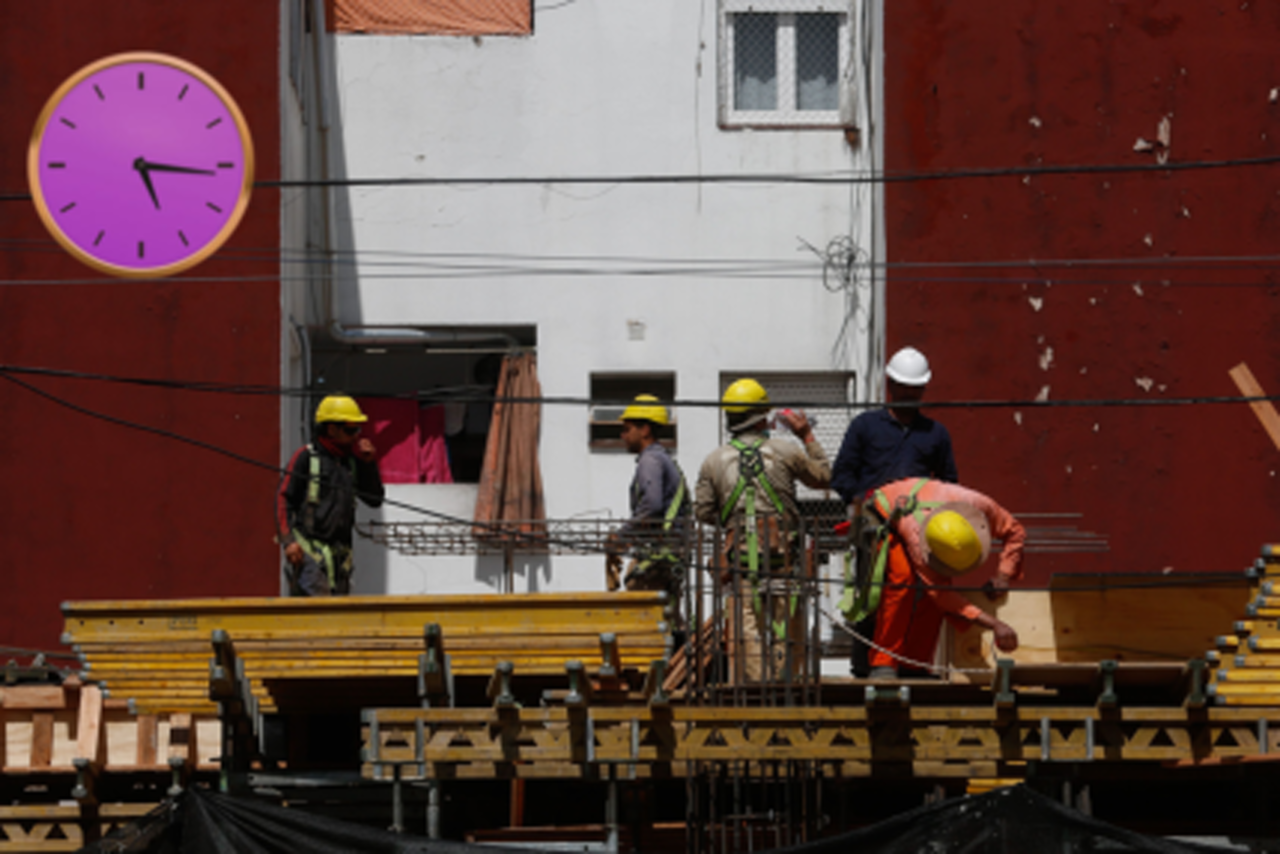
5 h 16 min
